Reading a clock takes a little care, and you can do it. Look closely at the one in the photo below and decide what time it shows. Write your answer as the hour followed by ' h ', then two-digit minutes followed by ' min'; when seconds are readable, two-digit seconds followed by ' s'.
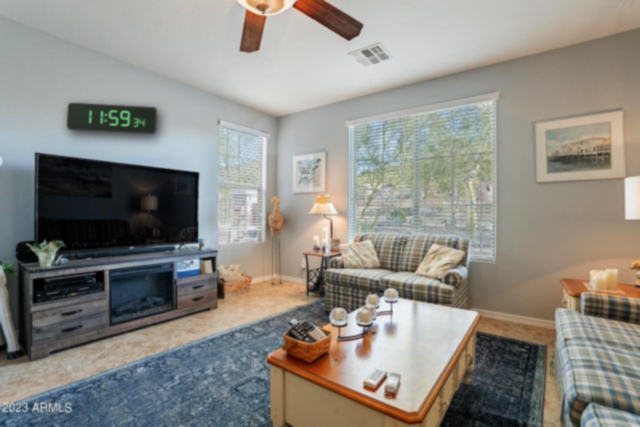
11 h 59 min
